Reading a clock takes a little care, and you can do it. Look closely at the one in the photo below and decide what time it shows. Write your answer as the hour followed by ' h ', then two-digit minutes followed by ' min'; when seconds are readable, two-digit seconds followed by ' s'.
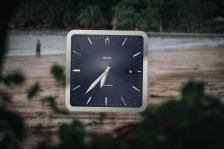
6 h 37 min
